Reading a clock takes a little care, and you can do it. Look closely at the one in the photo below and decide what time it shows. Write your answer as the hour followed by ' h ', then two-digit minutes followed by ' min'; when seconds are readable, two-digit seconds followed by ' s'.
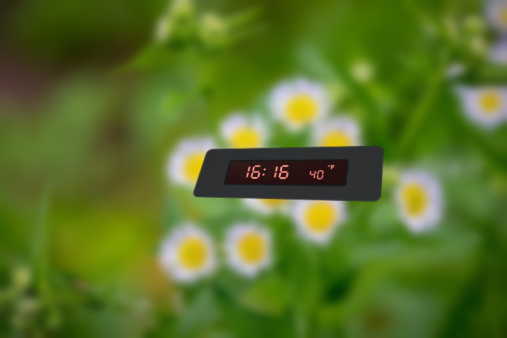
16 h 16 min
